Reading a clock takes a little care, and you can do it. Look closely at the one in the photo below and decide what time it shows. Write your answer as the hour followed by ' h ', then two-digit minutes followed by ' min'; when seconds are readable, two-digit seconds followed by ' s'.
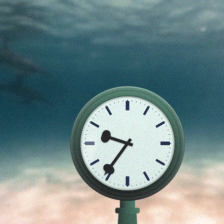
9 h 36 min
